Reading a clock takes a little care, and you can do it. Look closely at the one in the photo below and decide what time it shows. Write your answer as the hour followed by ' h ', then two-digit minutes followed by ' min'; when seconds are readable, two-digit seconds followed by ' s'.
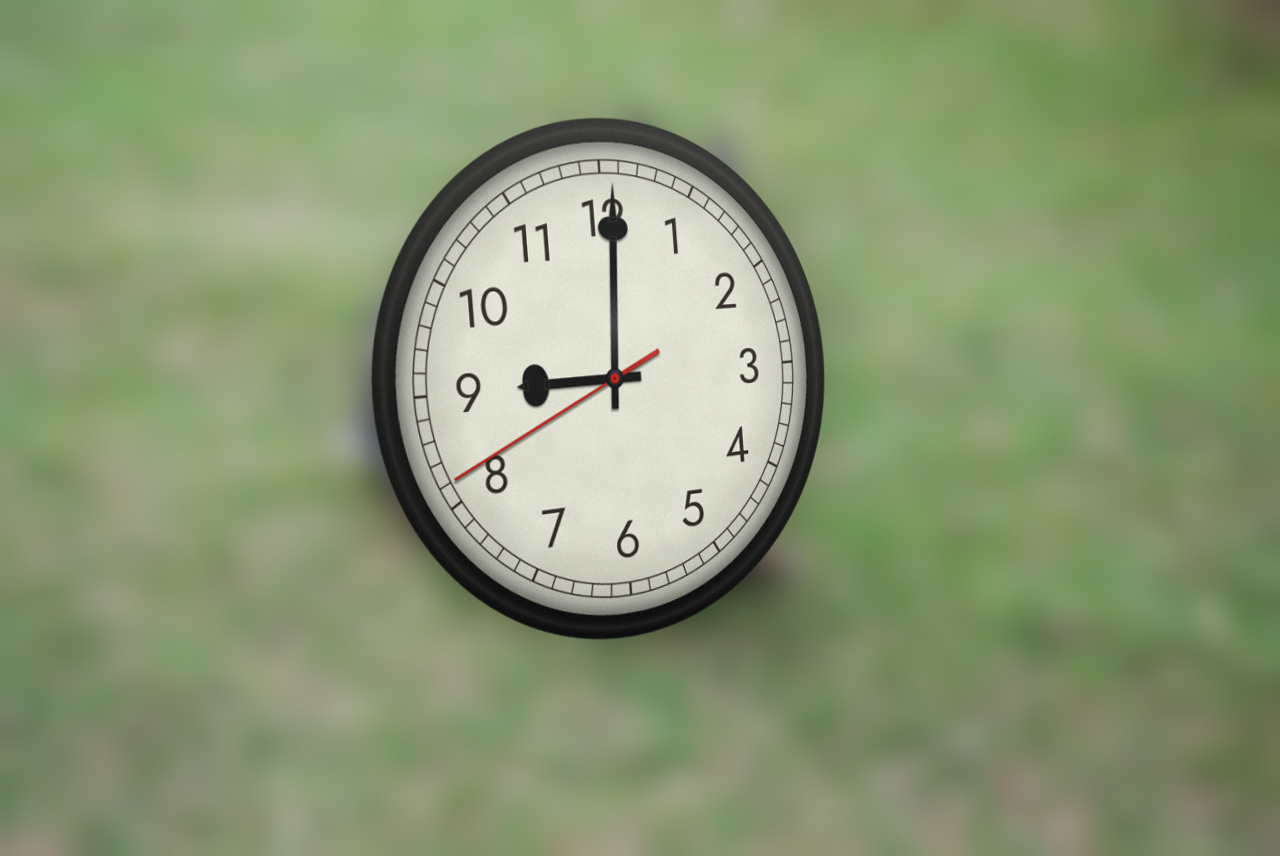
9 h 00 min 41 s
